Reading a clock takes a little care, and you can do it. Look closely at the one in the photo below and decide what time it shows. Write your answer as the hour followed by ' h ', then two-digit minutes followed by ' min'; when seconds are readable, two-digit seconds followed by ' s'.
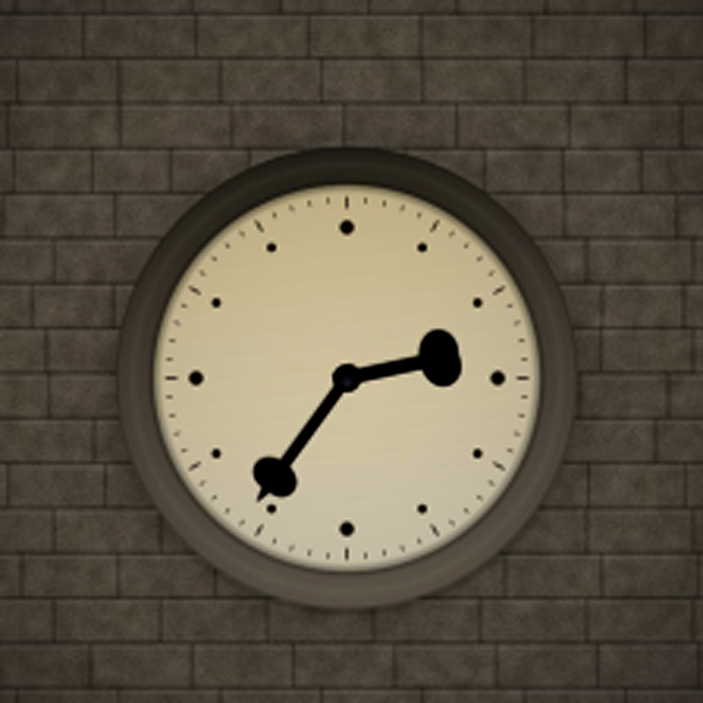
2 h 36 min
